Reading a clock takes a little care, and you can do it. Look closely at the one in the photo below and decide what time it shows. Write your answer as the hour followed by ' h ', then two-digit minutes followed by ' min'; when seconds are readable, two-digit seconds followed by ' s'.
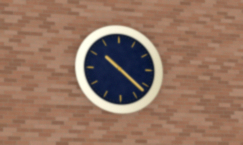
10 h 22 min
